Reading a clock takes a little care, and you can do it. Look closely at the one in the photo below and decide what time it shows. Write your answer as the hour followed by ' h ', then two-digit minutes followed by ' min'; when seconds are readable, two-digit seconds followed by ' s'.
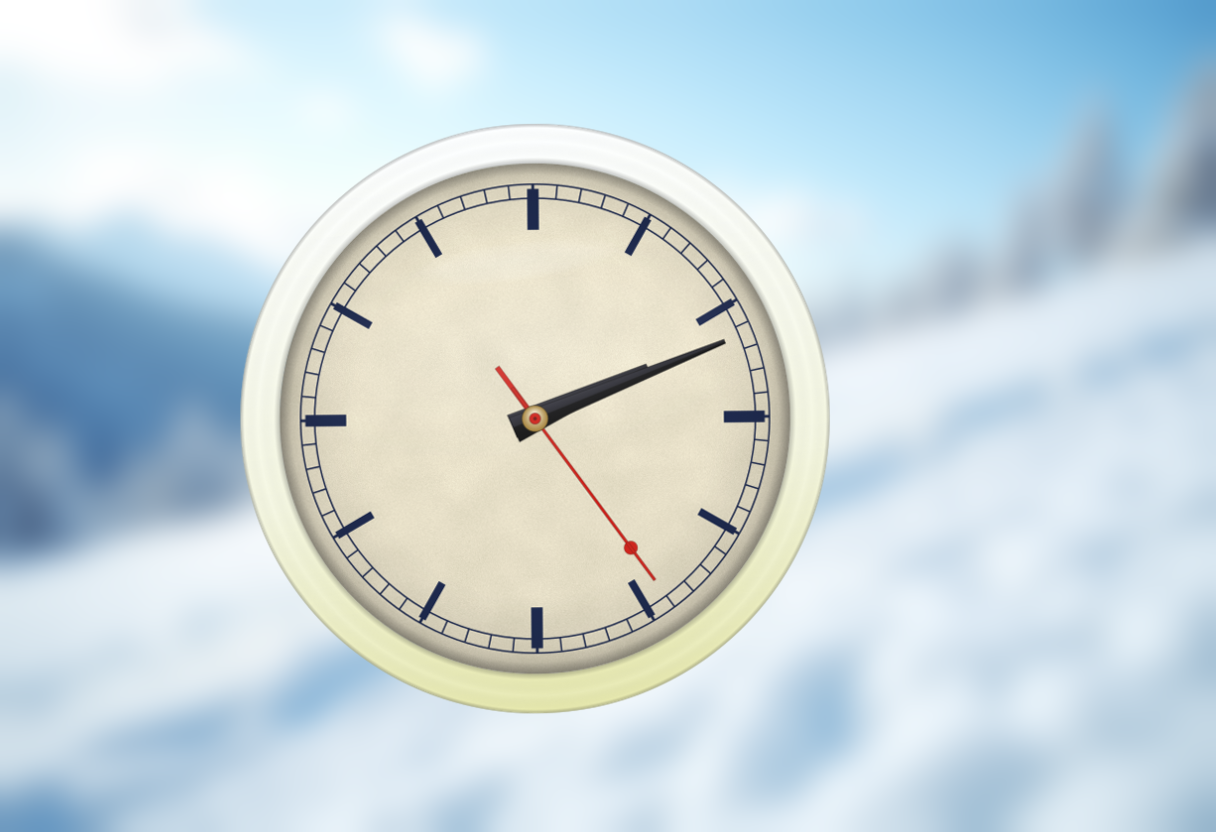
2 h 11 min 24 s
